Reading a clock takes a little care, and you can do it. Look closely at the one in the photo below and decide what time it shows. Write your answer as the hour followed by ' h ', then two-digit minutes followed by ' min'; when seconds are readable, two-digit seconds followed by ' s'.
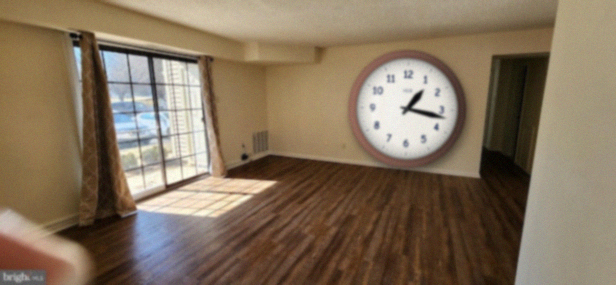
1 h 17 min
